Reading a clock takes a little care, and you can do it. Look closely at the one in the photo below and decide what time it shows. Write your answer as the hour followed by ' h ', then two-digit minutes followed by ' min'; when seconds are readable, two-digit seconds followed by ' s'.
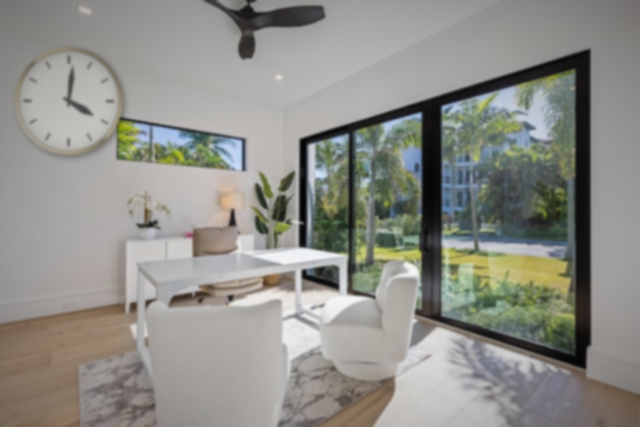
4 h 01 min
